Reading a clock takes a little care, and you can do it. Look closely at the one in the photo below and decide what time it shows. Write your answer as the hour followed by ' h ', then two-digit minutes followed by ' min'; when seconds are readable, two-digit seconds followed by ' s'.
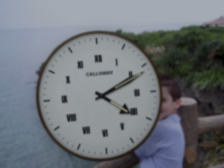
4 h 11 min
